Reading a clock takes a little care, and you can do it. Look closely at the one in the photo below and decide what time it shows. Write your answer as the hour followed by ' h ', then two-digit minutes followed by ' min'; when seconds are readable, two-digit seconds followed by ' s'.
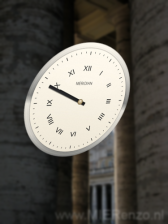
9 h 49 min
